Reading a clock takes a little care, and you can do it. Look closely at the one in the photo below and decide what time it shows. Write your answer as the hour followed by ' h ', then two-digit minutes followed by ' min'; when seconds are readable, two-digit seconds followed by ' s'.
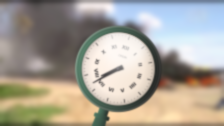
7 h 37 min
